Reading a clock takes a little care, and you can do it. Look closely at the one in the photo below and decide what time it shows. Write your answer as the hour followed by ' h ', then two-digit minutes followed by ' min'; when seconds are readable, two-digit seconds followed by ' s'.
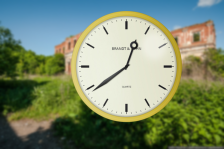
12 h 39 min
